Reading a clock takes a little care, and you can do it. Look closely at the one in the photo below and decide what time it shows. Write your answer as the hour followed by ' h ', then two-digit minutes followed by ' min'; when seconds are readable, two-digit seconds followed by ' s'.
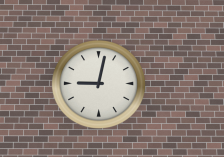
9 h 02 min
